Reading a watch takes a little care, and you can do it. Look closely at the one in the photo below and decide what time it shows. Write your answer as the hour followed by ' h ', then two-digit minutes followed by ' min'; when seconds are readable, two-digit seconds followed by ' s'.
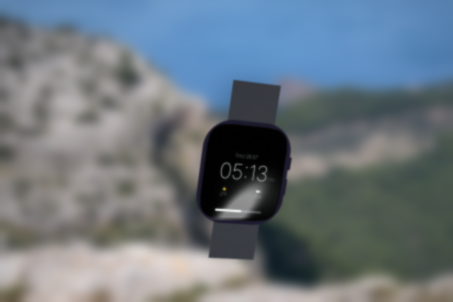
5 h 13 min
